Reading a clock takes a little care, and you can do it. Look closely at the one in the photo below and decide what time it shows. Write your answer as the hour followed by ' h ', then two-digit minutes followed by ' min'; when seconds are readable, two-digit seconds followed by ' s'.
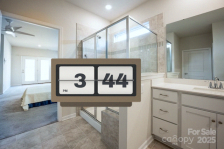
3 h 44 min
